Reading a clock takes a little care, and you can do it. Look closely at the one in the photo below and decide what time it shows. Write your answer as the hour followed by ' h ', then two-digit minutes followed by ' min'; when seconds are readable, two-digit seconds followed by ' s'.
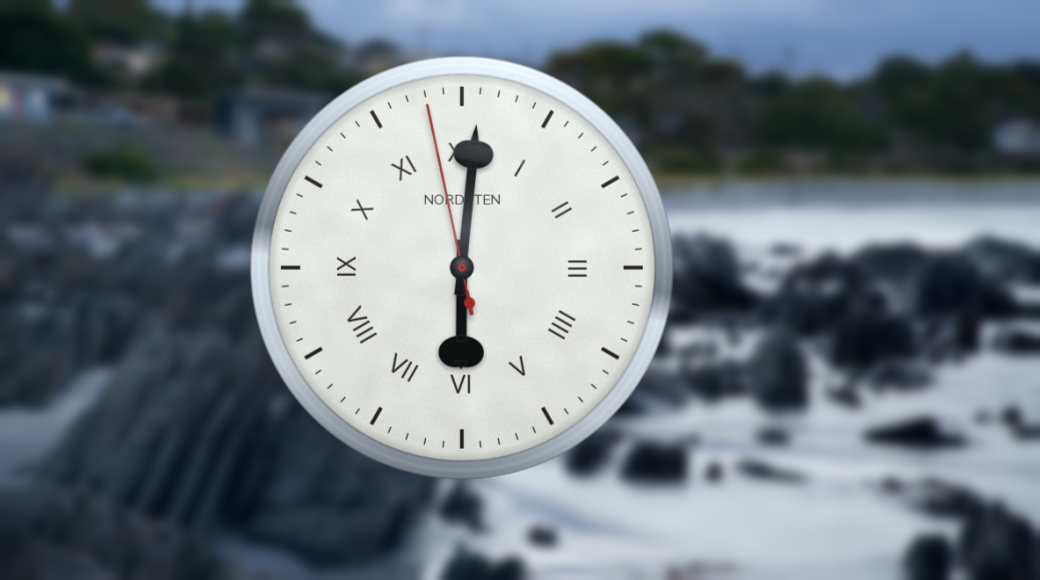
6 h 00 min 58 s
